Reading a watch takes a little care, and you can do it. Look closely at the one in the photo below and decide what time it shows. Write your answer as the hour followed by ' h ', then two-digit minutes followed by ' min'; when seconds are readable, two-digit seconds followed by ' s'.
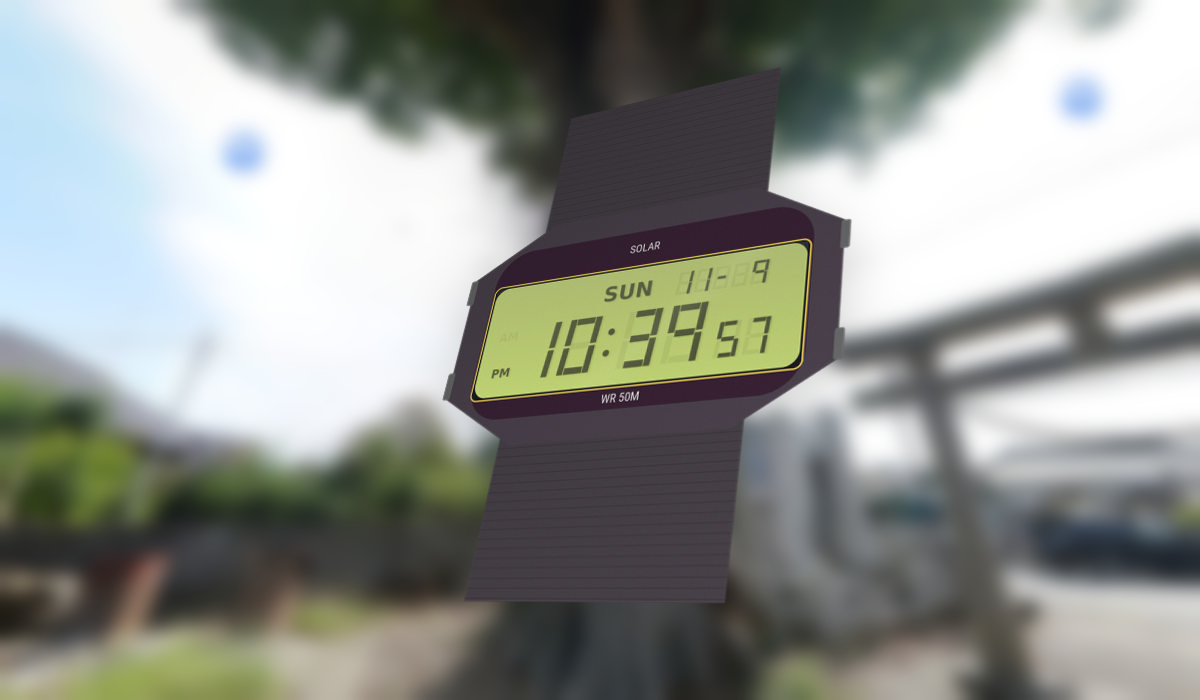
10 h 39 min 57 s
